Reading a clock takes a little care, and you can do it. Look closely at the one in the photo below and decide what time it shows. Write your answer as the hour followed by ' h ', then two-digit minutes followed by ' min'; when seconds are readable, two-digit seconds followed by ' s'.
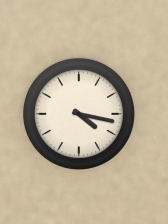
4 h 17 min
